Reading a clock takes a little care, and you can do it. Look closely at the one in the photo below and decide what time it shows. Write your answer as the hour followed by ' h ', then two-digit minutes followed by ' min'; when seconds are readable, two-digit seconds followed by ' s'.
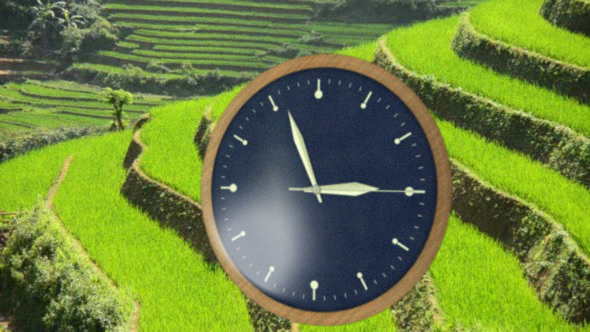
2 h 56 min 15 s
